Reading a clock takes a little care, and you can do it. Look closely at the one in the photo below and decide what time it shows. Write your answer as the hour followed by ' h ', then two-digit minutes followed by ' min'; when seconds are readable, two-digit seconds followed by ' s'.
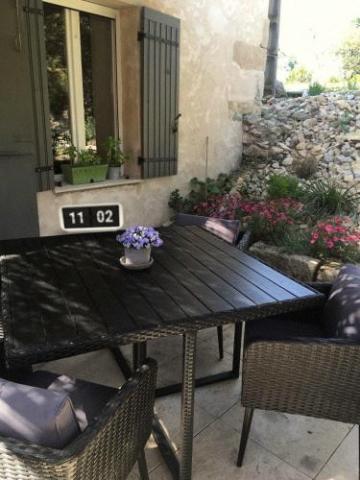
11 h 02 min
